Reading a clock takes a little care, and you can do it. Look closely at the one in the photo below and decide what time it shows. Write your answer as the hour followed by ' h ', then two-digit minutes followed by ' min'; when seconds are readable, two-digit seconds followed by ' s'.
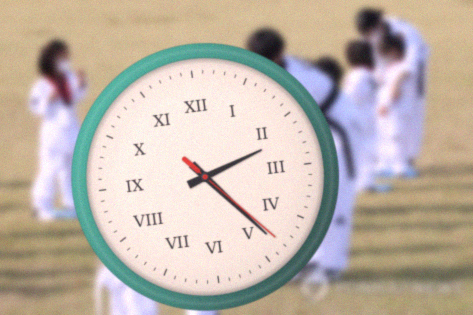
2 h 23 min 23 s
